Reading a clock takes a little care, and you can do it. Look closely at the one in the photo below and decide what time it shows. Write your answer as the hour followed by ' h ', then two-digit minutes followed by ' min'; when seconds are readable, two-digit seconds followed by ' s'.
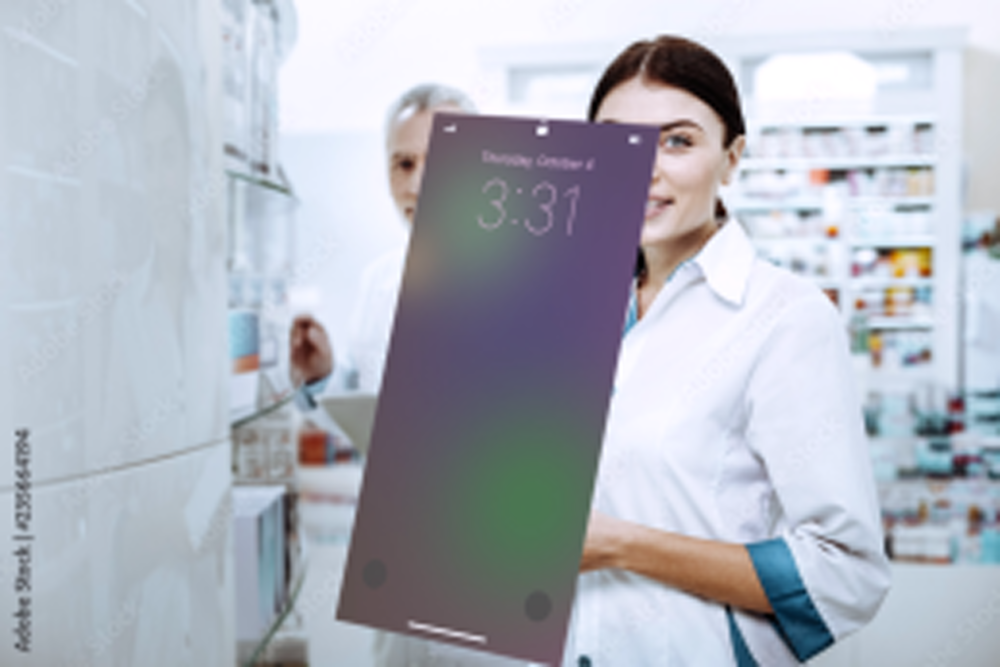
3 h 31 min
